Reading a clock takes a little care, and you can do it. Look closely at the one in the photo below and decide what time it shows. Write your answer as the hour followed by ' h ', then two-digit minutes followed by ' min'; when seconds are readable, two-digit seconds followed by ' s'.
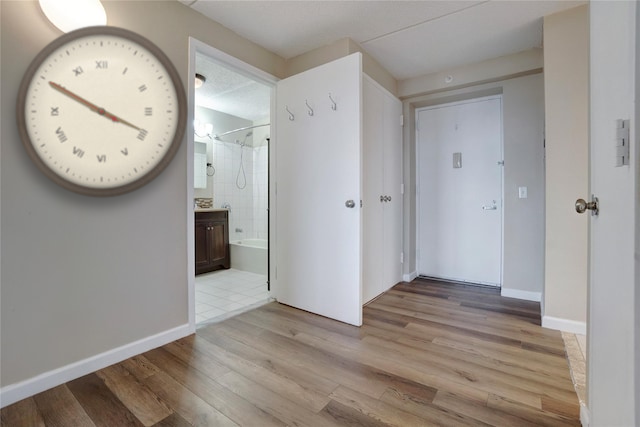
3 h 49 min 50 s
